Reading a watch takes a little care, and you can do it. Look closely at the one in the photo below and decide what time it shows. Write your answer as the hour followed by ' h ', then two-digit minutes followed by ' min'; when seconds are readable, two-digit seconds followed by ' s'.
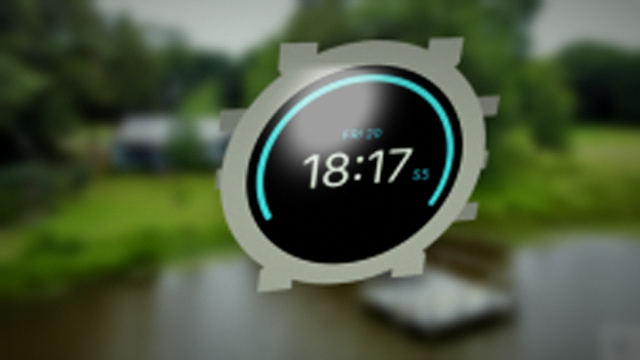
18 h 17 min
